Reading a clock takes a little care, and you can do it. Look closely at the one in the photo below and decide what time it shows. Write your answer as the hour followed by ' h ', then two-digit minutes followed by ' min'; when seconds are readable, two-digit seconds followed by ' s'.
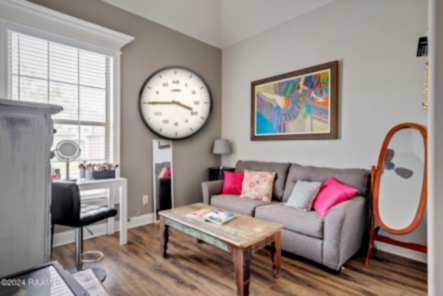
3 h 45 min
